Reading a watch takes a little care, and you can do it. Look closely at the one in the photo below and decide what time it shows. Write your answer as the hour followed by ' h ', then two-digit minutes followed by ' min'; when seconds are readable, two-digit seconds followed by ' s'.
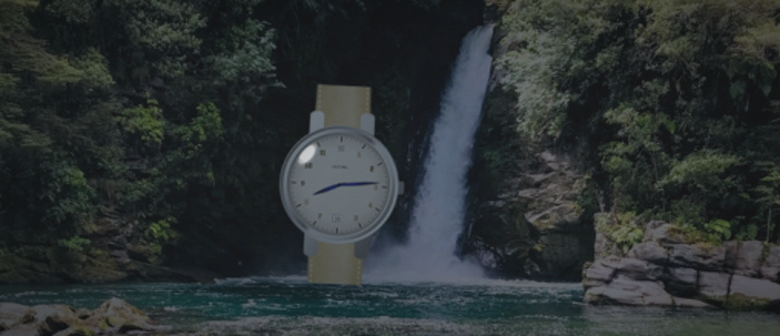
8 h 14 min
